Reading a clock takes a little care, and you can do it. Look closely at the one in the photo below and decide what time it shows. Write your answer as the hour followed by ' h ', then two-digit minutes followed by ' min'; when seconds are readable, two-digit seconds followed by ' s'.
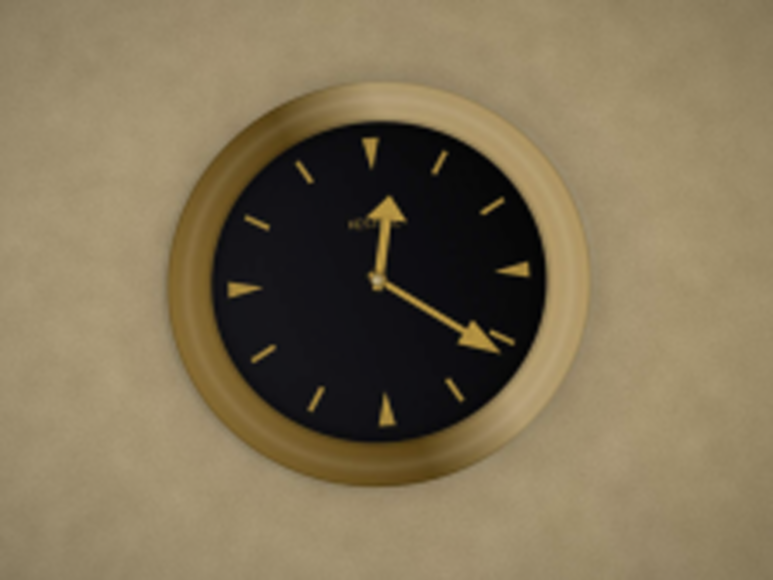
12 h 21 min
